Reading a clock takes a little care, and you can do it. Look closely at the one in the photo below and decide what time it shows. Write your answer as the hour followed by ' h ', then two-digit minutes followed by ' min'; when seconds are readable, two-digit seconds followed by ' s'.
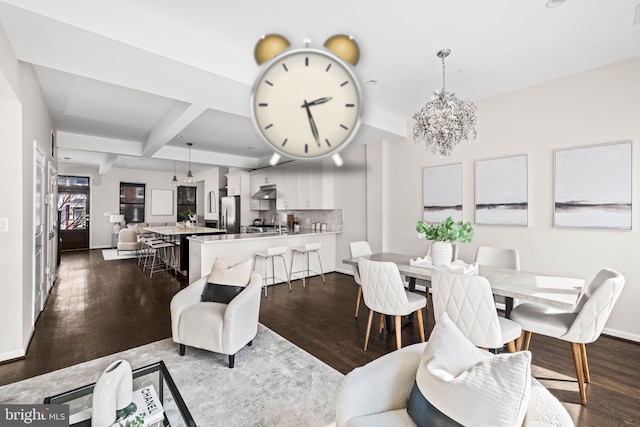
2 h 27 min
